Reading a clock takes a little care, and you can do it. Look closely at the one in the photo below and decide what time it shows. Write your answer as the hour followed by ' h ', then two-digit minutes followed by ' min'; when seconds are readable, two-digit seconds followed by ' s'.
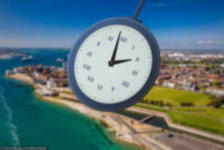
1 h 58 min
